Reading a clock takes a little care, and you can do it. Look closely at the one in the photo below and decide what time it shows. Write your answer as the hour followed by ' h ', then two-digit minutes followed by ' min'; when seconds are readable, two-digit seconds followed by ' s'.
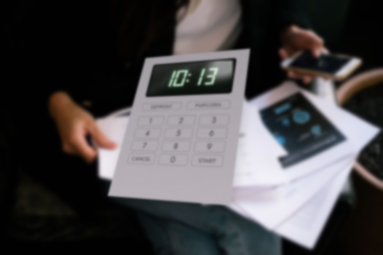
10 h 13 min
